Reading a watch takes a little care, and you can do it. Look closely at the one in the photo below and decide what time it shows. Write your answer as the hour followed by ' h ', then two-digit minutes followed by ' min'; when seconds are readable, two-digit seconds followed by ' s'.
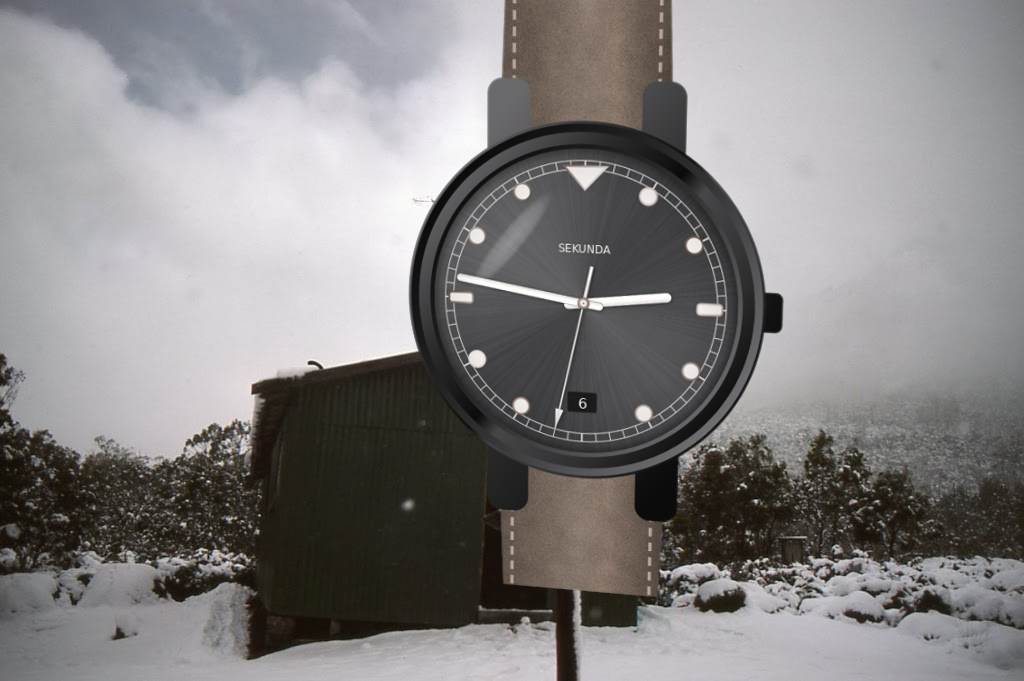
2 h 46 min 32 s
